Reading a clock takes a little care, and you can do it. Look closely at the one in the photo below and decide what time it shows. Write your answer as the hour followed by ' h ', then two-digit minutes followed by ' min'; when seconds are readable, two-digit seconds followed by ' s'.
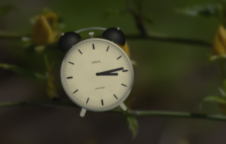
3 h 14 min
